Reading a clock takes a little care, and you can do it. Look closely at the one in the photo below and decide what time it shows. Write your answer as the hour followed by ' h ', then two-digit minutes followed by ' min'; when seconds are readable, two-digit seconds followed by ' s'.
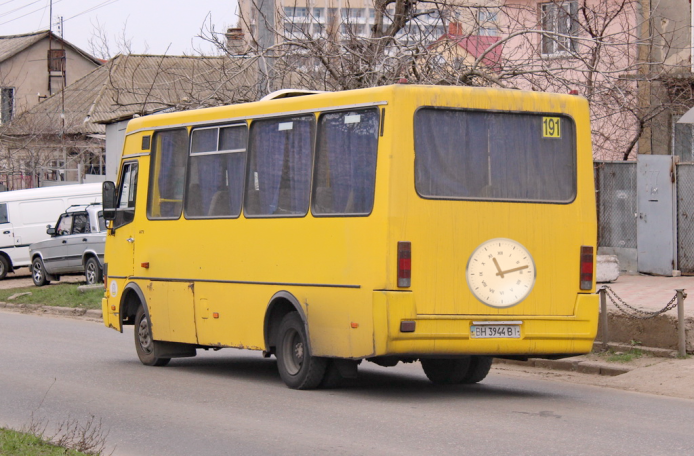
11 h 13 min
